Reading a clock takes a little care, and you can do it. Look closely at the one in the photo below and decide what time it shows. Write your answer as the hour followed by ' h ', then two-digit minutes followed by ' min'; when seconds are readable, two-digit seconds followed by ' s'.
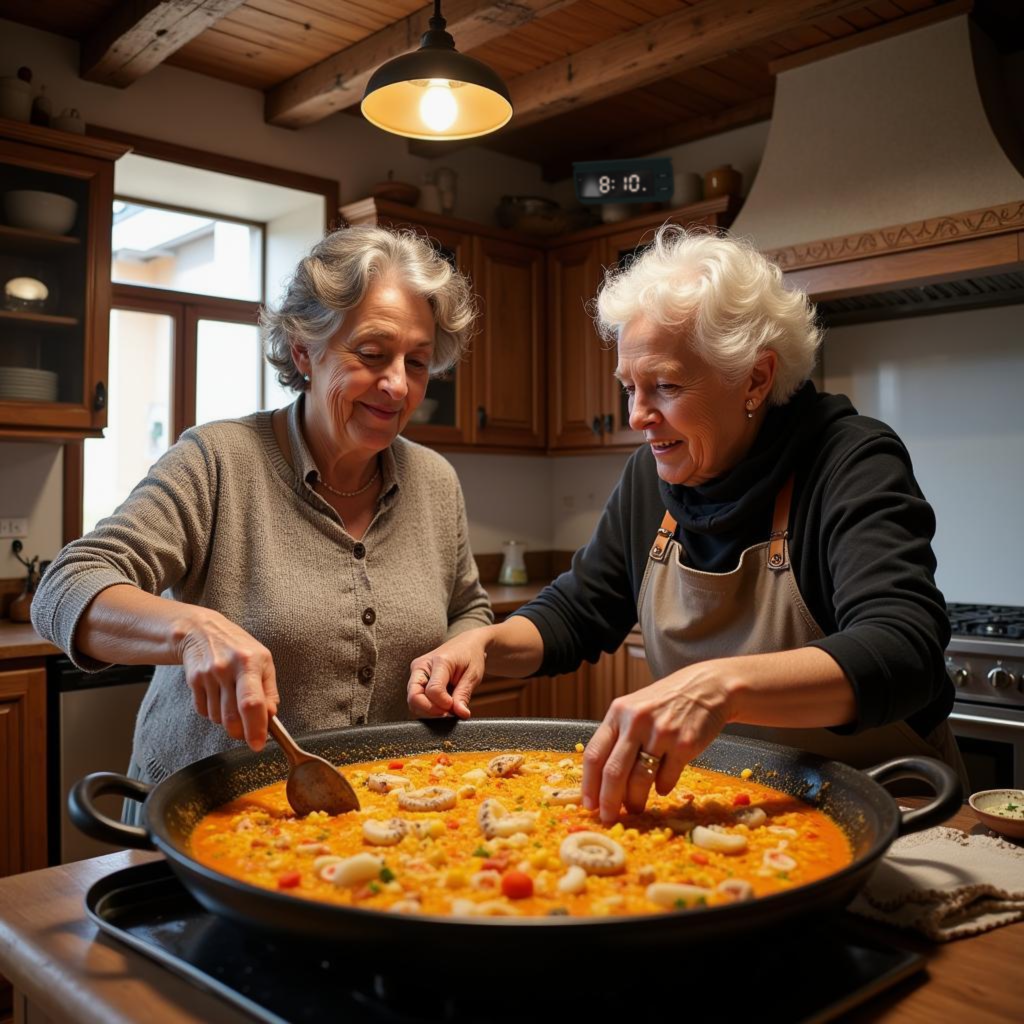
8 h 10 min
